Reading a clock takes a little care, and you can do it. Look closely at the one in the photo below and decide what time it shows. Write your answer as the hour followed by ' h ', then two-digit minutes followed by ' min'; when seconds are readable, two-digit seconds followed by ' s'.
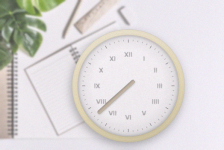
7 h 38 min
